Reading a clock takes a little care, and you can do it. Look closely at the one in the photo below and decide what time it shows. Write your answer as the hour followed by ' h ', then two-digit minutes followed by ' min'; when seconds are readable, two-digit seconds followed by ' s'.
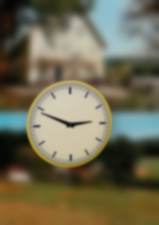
2 h 49 min
